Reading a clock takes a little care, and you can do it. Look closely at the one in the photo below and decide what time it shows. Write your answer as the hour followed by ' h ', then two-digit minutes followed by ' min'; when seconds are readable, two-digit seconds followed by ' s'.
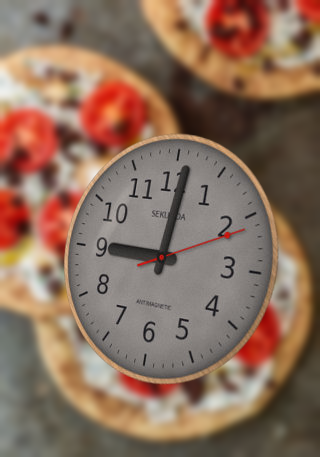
9 h 01 min 11 s
